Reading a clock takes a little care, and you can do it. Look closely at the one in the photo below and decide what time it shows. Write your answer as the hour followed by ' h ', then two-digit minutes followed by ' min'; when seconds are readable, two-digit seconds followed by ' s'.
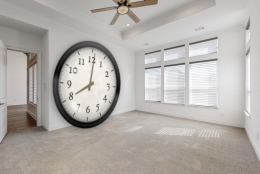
8 h 01 min
